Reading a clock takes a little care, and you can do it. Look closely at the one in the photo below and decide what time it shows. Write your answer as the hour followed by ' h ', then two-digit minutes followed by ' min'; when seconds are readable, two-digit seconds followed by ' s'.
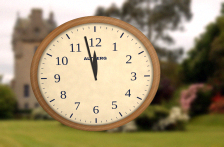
11 h 58 min
